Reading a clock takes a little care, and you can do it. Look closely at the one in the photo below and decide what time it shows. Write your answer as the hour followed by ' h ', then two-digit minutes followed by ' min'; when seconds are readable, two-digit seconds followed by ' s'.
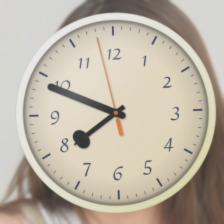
7 h 48 min 58 s
